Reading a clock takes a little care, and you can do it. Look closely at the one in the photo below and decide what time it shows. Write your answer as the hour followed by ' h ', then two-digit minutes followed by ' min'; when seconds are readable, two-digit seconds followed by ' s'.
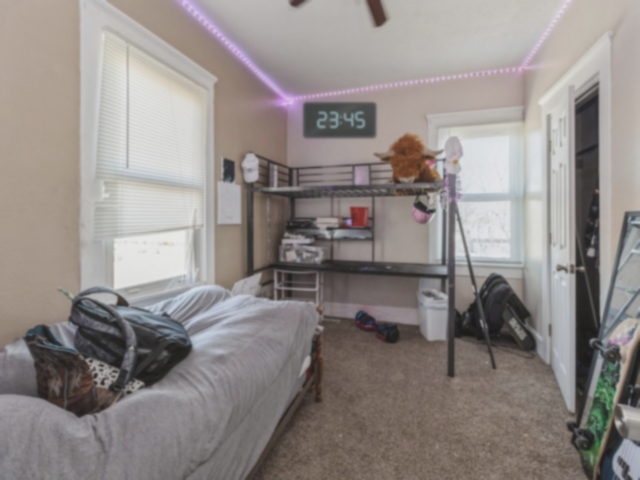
23 h 45 min
